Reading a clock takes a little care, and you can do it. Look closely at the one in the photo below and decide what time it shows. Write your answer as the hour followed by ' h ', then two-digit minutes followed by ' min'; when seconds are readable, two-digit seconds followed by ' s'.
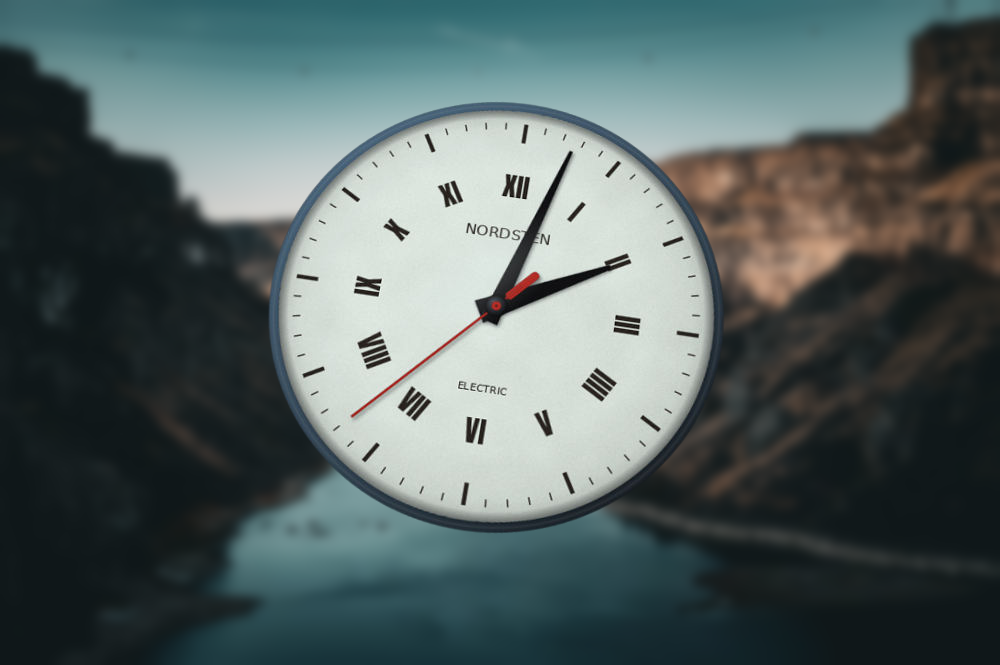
2 h 02 min 37 s
